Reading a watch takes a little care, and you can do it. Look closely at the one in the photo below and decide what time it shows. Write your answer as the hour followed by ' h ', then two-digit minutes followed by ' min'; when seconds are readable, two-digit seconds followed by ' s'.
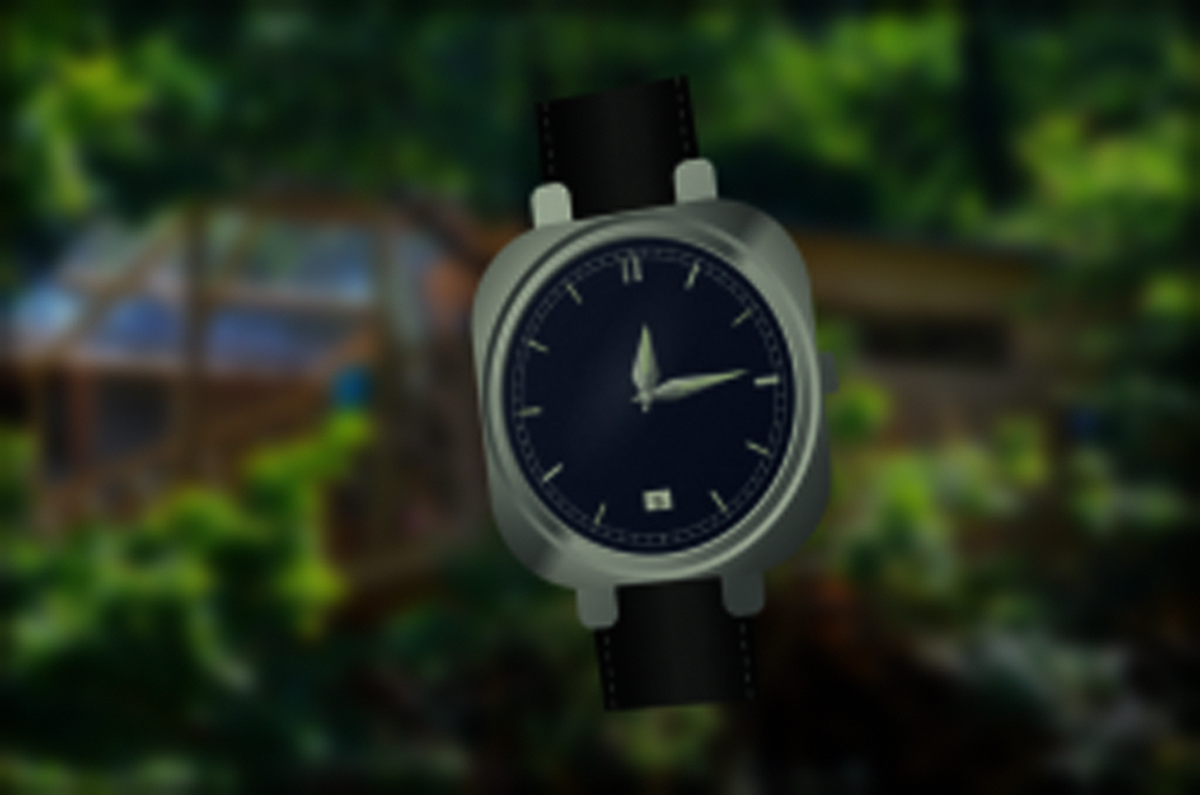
12 h 14 min
